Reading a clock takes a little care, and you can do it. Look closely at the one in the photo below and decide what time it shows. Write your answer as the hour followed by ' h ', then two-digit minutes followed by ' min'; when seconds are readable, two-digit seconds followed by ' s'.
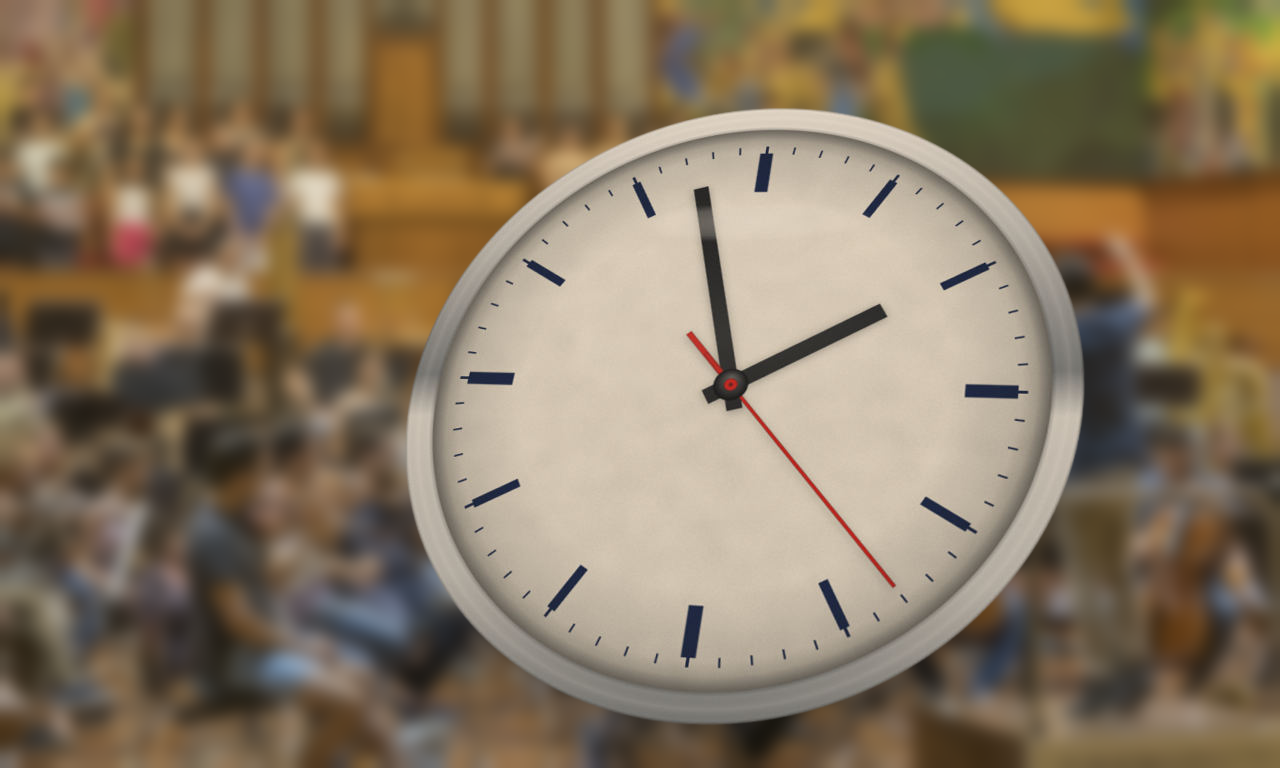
1 h 57 min 23 s
